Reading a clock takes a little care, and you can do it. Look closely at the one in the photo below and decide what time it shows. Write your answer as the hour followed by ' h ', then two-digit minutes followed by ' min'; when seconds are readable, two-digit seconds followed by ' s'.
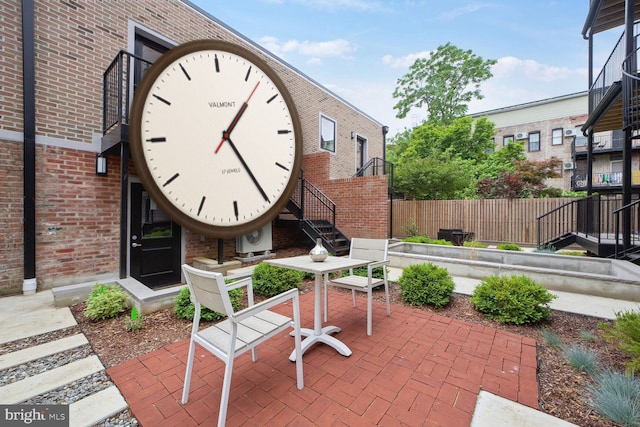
1 h 25 min 07 s
